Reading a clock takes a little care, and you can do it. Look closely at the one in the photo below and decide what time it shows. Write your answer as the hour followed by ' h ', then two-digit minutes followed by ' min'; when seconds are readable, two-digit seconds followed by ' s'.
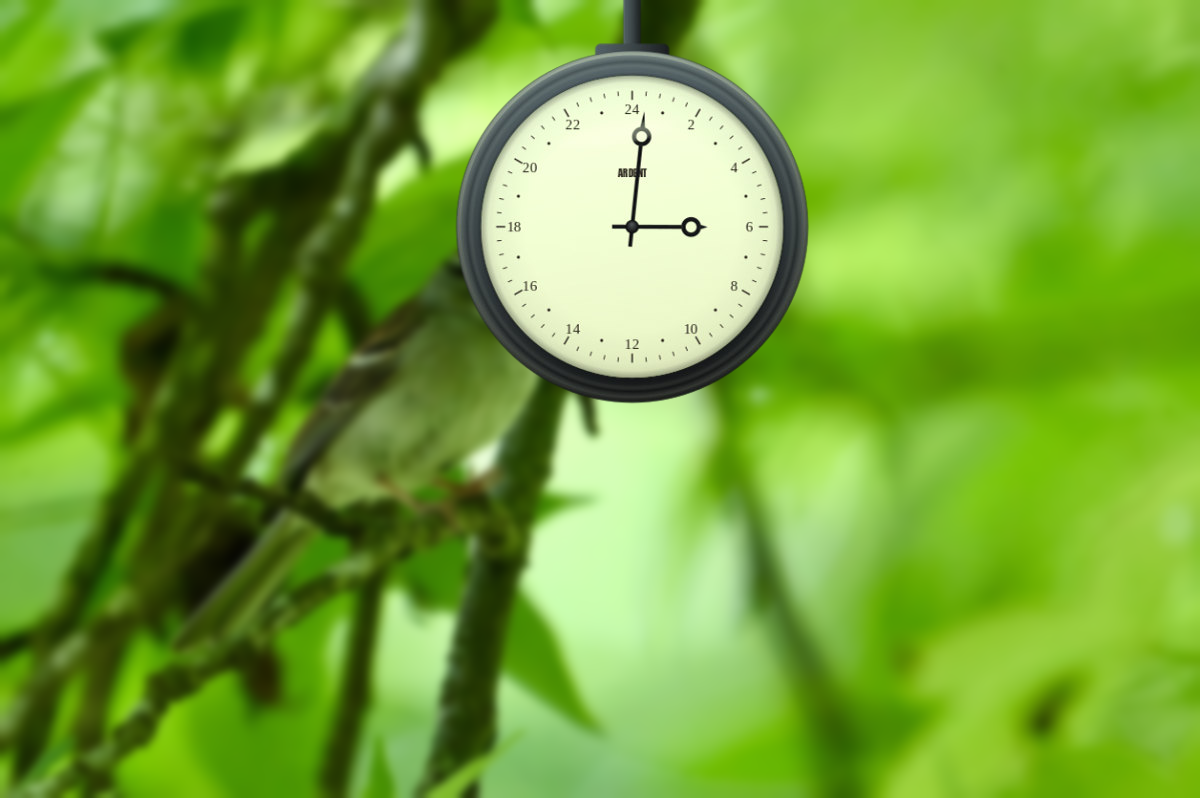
6 h 01 min
